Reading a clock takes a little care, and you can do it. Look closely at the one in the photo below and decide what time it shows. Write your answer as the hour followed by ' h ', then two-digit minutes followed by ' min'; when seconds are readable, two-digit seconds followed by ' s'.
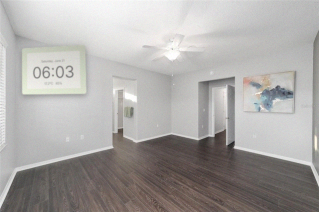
6 h 03 min
